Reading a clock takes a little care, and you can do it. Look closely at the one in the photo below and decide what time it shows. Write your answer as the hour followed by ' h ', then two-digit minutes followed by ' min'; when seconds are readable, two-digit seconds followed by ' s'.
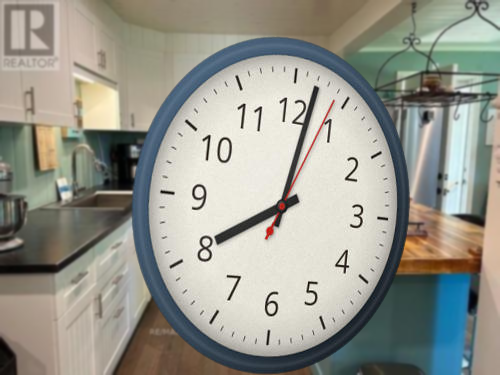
8 h 02 min 04 s
